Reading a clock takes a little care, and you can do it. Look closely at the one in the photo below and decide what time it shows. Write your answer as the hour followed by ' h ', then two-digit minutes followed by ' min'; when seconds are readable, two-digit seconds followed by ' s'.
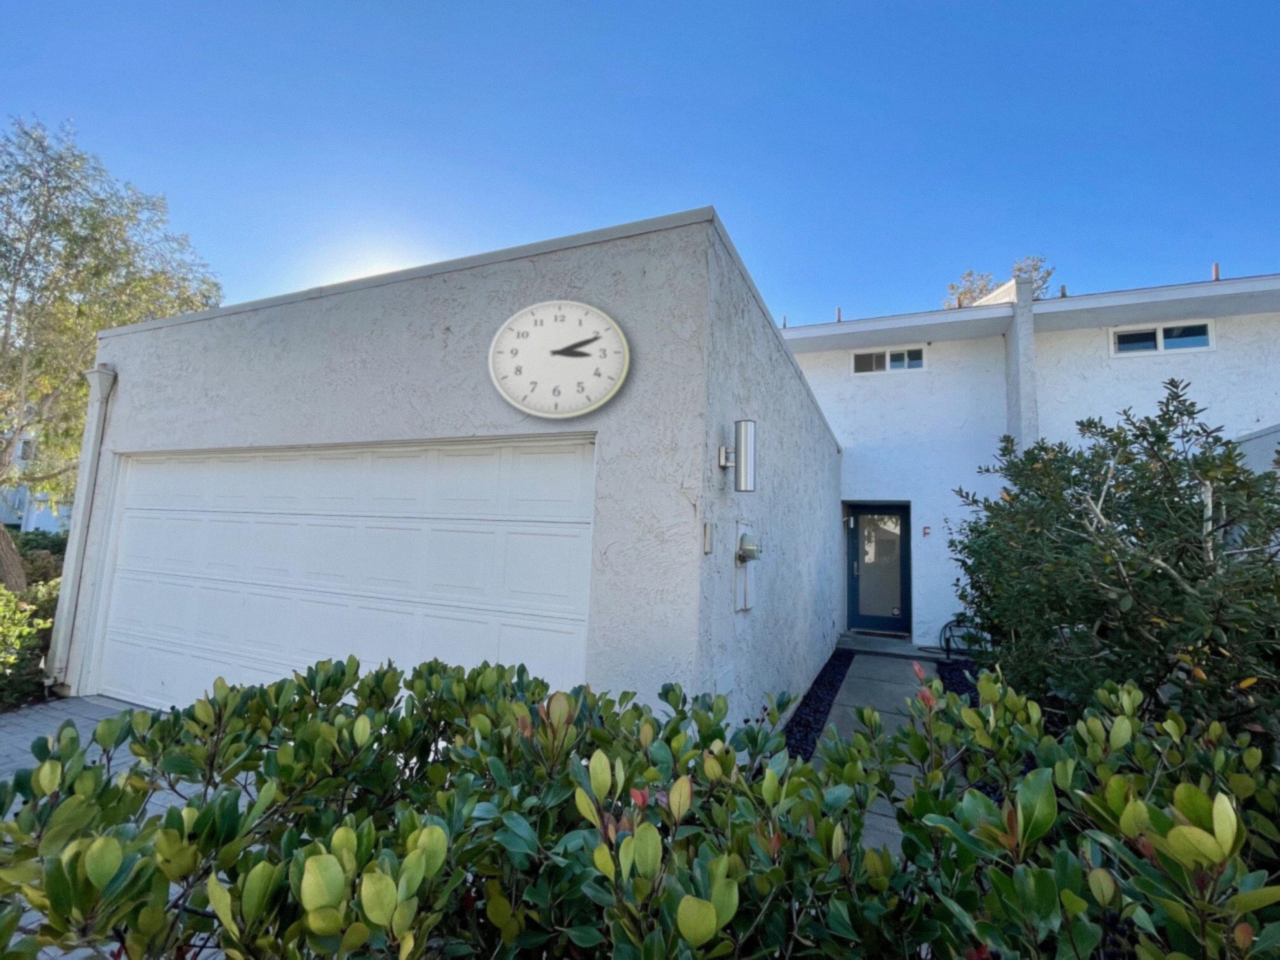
3 h 11 min
